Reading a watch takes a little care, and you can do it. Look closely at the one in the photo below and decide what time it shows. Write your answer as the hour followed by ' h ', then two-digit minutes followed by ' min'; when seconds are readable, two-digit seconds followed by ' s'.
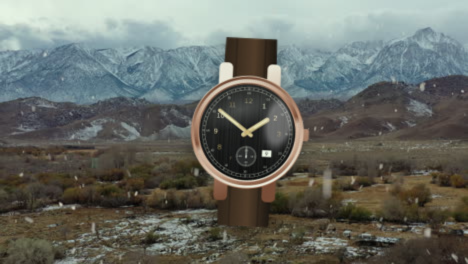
1 h 51 min
